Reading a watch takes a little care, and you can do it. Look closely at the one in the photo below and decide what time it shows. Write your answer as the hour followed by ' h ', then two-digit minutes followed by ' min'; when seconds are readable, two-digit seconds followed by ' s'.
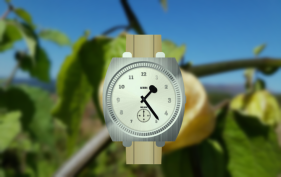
1 h 24 min
